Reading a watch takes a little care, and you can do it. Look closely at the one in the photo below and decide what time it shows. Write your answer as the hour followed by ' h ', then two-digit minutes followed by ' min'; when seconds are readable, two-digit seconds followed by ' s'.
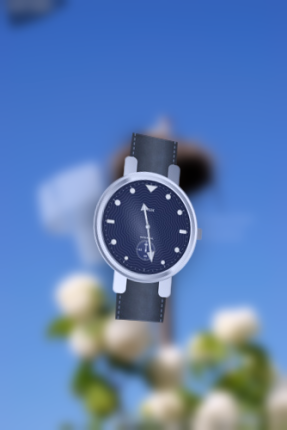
11 h 28 min
